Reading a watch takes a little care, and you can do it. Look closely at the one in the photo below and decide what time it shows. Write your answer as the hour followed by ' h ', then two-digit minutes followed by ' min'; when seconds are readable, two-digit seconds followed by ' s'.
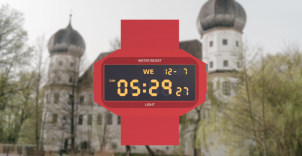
5 h 29 min 27 s
